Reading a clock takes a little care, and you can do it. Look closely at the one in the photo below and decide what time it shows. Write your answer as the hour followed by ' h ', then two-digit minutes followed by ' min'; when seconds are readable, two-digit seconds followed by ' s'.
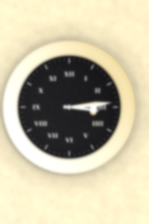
3 h 14 min
